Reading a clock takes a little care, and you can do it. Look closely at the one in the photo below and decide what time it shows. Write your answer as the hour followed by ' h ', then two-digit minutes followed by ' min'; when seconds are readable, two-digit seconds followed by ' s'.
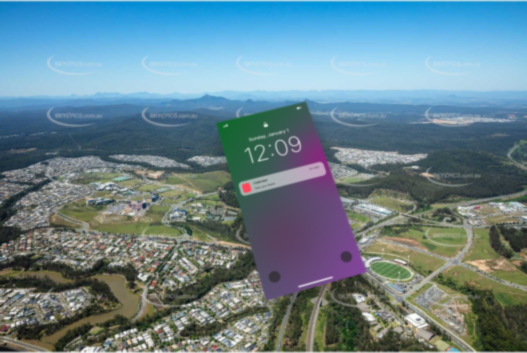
12 h 09 min
